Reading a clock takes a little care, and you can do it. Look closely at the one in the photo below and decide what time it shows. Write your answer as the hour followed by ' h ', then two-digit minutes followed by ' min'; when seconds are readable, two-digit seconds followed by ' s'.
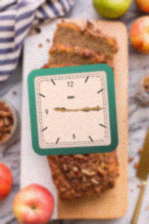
9 h 15 min
